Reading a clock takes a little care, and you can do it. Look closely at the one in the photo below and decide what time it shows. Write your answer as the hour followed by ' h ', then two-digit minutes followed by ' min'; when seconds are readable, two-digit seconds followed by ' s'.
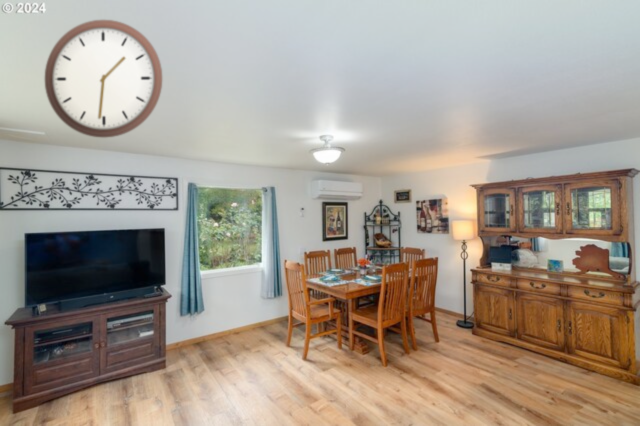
1 h 31 min
